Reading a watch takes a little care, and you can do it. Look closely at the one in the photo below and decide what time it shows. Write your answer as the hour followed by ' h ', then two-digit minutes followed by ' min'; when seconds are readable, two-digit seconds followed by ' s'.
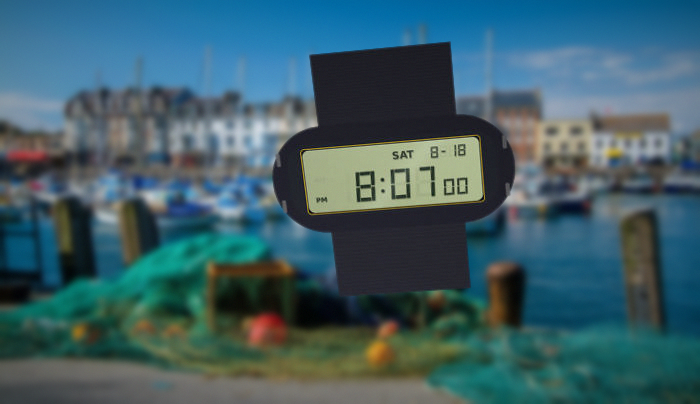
8 h 07 min 00 s
